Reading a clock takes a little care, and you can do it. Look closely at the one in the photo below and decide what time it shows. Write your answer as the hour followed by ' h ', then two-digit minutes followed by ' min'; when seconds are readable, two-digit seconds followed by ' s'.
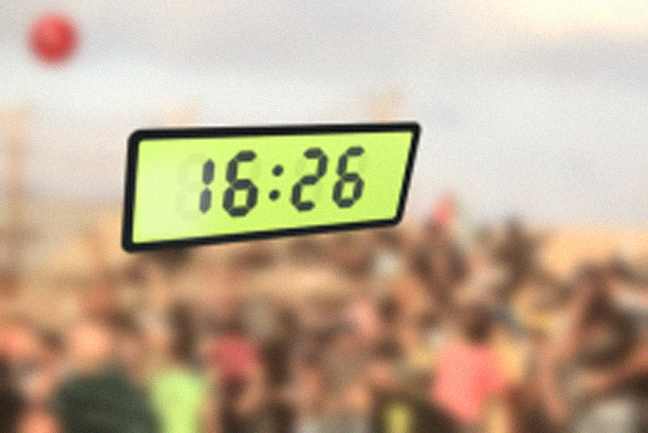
16 h 26 min
